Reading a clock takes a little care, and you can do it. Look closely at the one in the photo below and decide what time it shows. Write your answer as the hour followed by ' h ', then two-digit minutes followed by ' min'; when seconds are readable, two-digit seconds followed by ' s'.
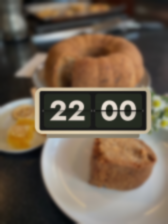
22 h 00 min
